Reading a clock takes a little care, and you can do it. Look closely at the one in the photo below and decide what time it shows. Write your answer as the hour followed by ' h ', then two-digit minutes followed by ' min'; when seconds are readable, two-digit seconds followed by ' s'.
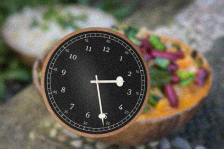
2 h 26 min
